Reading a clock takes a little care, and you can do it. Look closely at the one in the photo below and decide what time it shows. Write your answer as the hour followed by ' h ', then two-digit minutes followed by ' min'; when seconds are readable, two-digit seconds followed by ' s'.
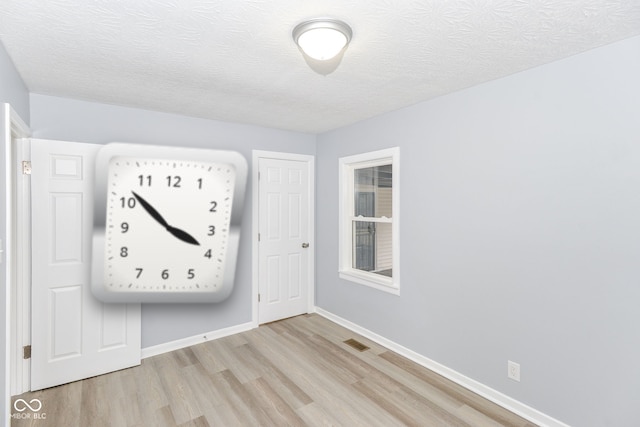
3 h 52 min
